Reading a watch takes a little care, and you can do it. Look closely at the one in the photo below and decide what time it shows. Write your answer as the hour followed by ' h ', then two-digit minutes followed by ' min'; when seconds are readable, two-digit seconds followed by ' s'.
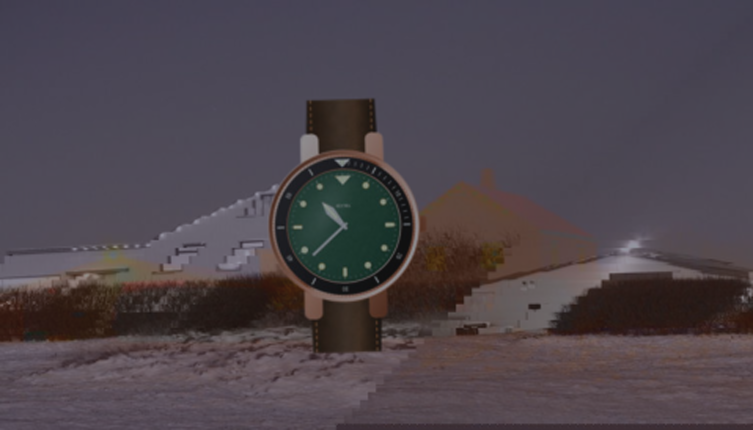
10 h 38 min
